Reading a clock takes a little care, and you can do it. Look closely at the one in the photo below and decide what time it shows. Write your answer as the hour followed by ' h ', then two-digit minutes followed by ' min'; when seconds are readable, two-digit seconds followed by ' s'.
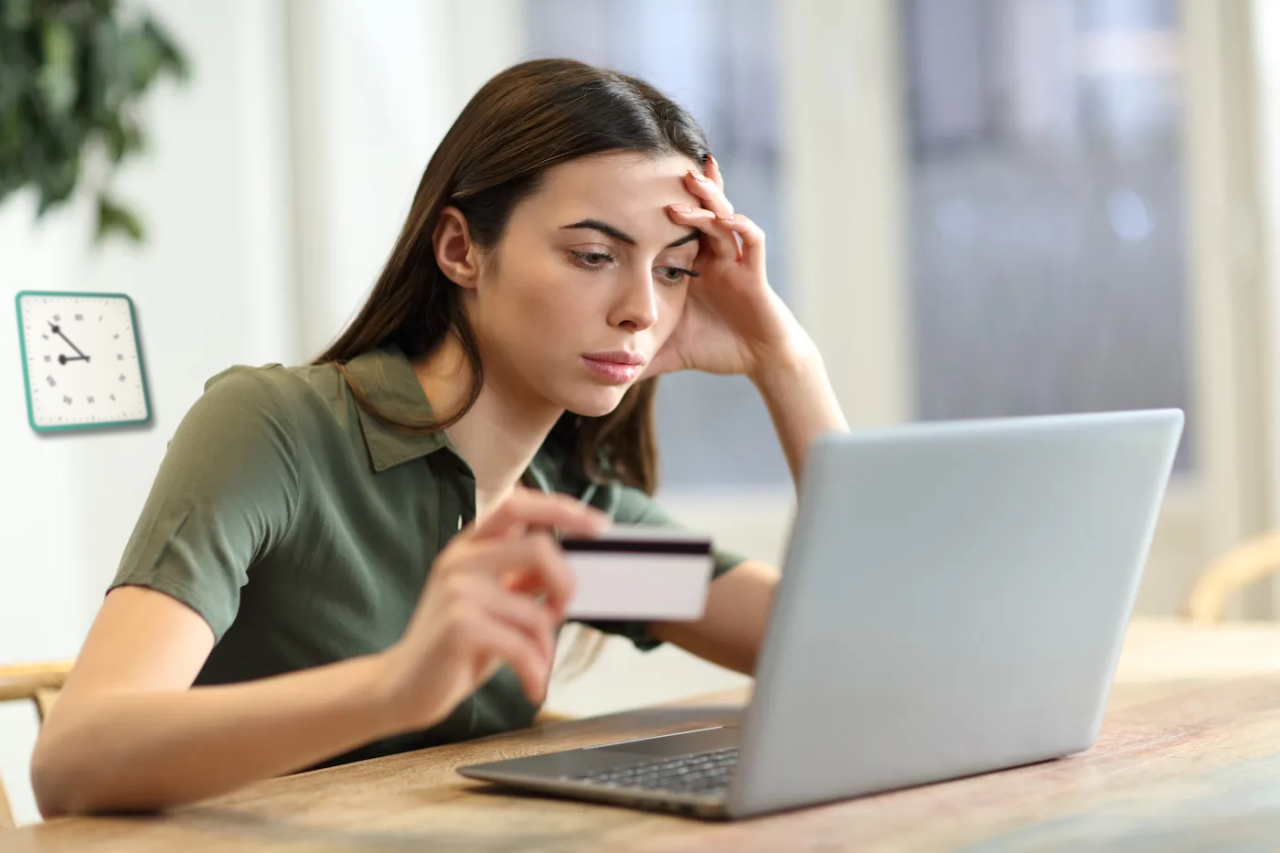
8 h 53 min
